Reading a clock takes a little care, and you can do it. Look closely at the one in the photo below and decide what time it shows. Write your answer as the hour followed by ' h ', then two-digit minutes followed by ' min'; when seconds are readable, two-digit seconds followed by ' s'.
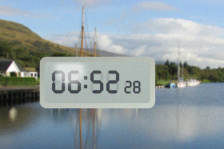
6 h 52 min 28 s
